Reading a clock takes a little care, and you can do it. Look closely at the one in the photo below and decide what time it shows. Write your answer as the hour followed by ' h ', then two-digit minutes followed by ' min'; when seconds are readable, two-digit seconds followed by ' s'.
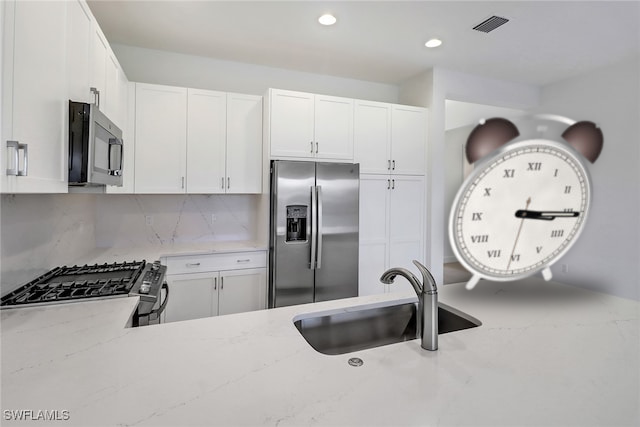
3 h 15 min 31 s
